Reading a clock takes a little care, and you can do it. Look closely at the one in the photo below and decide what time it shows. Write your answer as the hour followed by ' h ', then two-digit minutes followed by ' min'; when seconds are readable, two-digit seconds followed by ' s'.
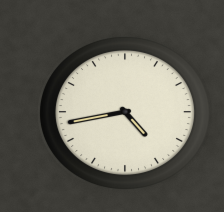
4 h 43 min
